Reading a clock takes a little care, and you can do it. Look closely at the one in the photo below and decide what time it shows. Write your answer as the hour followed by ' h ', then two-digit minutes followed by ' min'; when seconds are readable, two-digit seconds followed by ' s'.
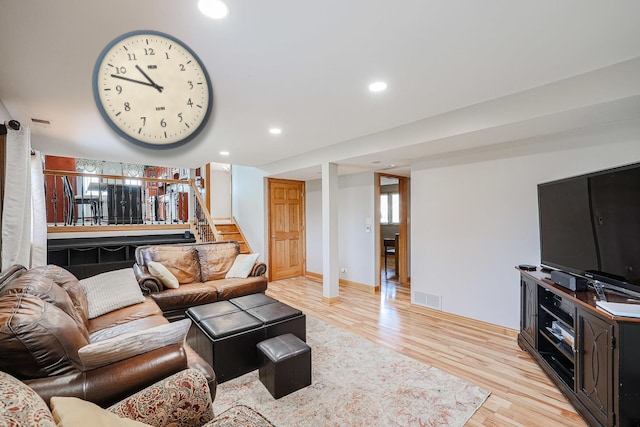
10 h 48 min
